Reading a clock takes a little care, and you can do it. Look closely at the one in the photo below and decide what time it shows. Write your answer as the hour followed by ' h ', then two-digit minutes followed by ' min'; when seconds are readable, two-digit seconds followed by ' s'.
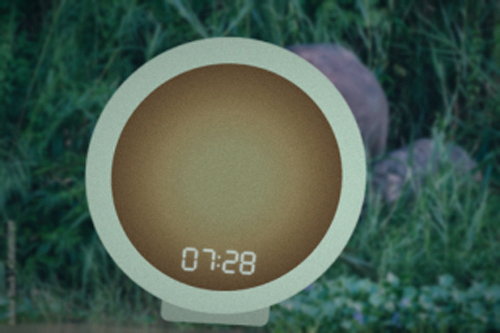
7 h 28 min
